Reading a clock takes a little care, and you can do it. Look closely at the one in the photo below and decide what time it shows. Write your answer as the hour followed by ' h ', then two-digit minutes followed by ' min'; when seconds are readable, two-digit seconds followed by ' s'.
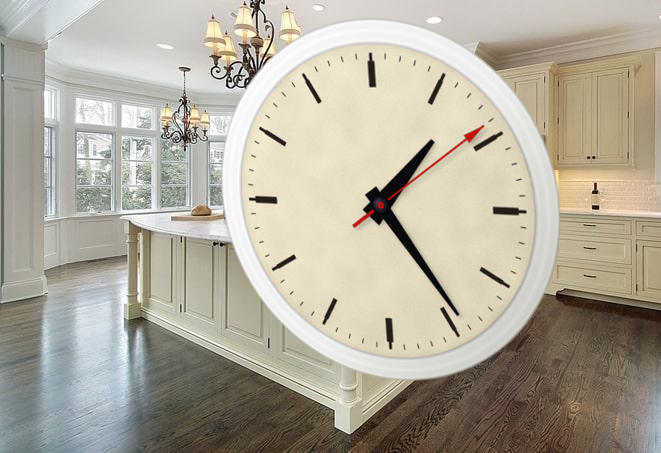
1 h 24 min 09 s
